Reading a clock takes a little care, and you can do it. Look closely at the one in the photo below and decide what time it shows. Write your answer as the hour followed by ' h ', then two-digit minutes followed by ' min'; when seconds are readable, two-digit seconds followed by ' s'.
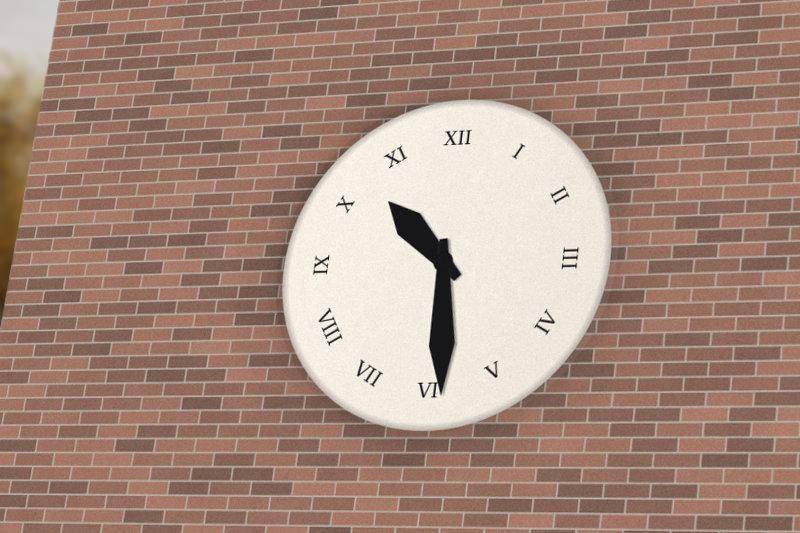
10 h 29 min
